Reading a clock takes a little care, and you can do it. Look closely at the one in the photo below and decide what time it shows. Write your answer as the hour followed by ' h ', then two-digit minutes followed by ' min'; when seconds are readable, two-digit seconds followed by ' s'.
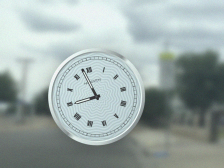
8 h 58 min
